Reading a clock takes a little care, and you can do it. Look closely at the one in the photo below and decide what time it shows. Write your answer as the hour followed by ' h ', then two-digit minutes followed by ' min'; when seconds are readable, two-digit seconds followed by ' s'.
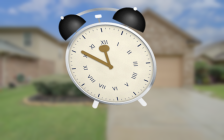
11 h 51 min
